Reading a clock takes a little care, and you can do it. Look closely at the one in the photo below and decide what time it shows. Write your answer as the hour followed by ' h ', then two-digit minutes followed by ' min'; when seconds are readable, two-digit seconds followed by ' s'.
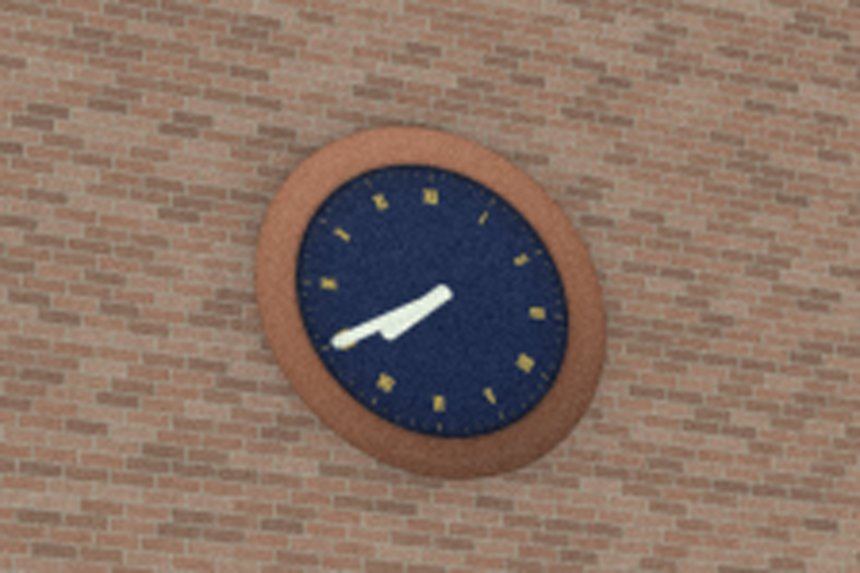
7 h 40 min
